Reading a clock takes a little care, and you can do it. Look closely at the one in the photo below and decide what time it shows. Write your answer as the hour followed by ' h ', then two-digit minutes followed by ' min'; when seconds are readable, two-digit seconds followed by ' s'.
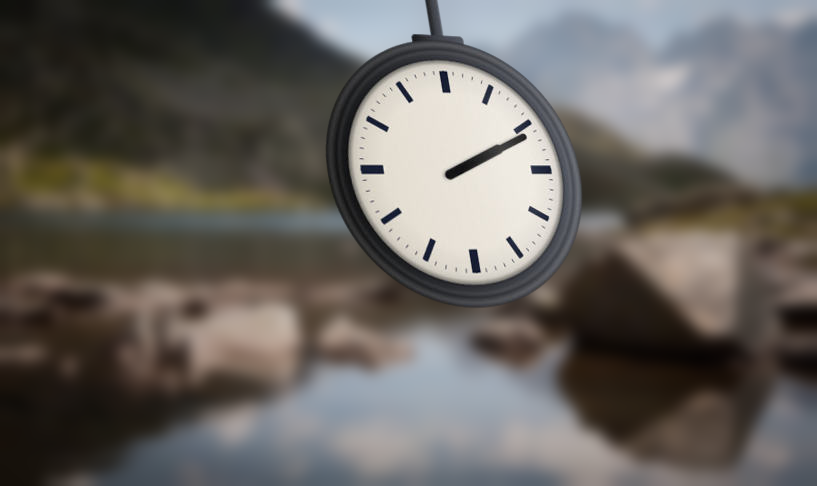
2 h 11 min
